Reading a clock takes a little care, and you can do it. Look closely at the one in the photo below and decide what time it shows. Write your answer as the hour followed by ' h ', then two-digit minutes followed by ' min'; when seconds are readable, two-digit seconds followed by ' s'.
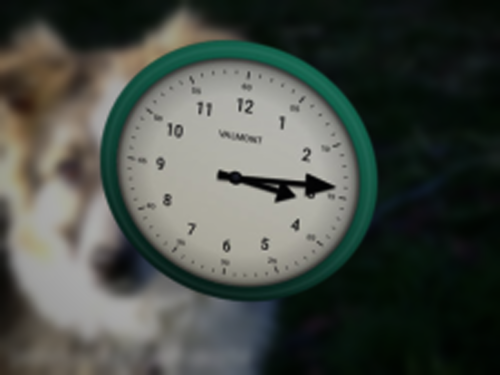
3 h 14 min
